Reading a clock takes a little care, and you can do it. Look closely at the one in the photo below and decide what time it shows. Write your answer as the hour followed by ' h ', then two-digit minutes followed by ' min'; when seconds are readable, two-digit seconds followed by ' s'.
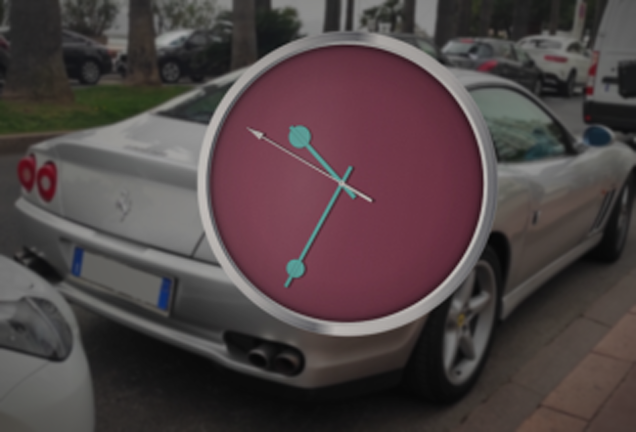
10 h 34 min 50 s
